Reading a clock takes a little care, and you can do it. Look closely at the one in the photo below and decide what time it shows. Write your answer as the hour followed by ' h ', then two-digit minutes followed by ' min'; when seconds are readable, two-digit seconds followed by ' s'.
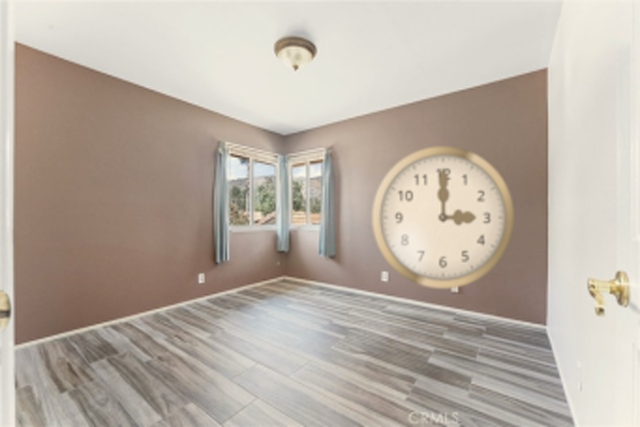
3 h 00 min
